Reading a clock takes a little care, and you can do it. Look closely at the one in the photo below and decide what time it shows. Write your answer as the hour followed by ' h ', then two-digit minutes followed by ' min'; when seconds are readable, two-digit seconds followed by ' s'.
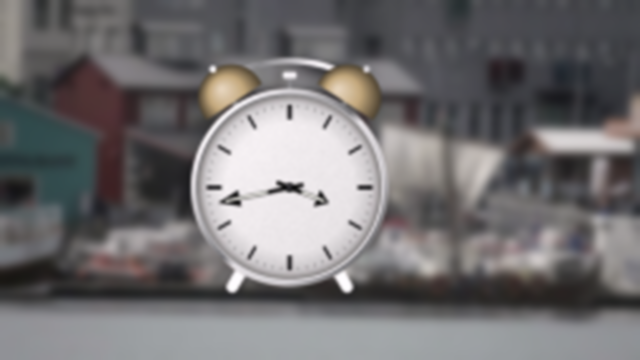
3 h 43 min
